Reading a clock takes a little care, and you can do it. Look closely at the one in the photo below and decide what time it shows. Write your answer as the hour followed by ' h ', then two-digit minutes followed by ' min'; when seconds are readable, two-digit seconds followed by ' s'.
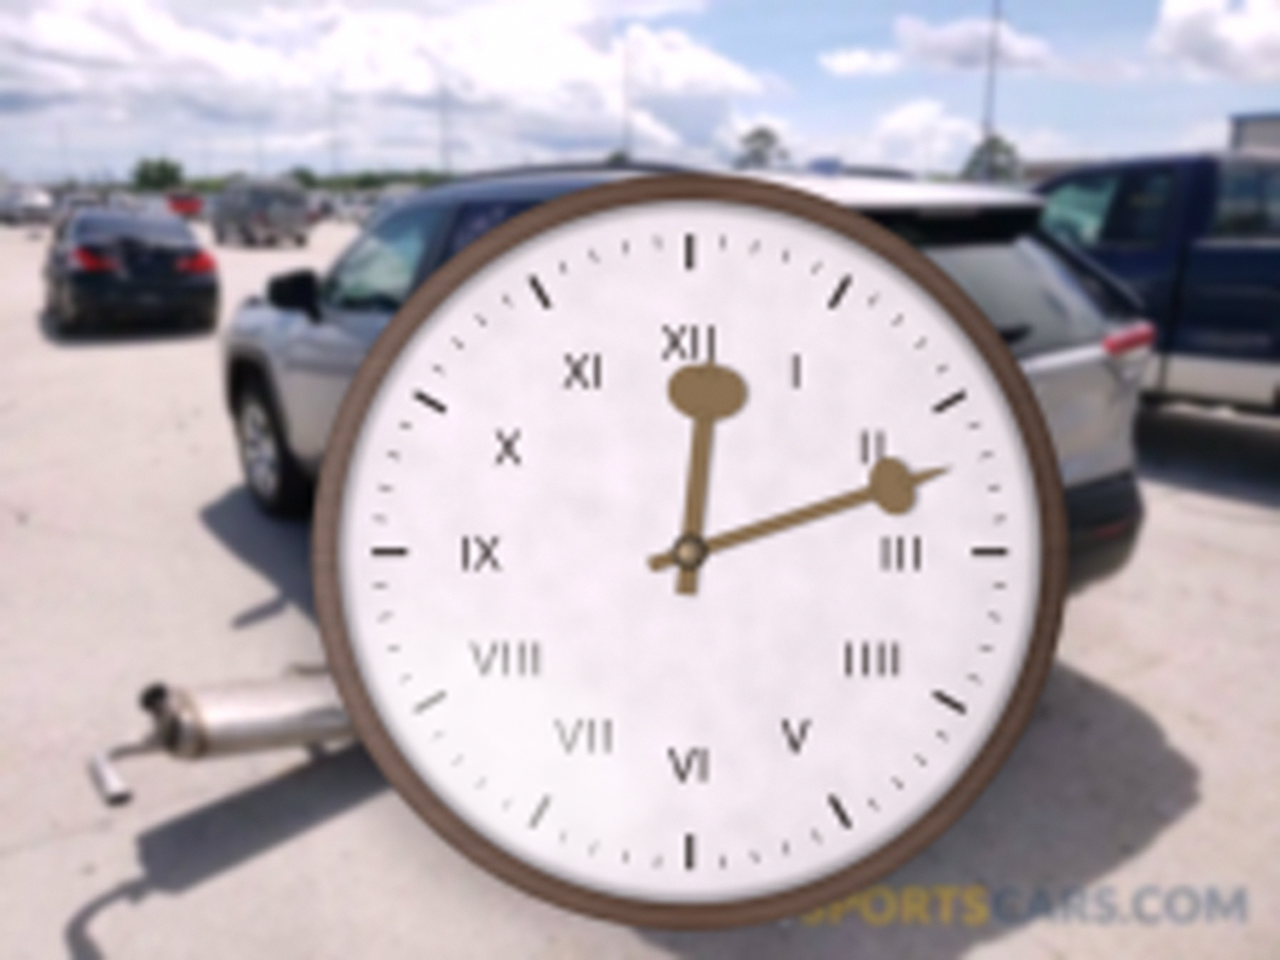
12 h 12 min
